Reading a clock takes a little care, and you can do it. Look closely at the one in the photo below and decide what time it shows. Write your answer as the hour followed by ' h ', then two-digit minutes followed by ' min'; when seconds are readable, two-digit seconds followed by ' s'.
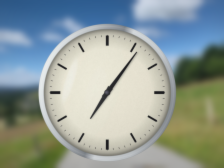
7 h 06 min
